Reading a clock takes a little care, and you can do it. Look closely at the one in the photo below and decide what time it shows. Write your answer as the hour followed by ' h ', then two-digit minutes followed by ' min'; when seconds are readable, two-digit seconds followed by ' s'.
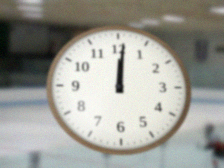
12 h 01 min
